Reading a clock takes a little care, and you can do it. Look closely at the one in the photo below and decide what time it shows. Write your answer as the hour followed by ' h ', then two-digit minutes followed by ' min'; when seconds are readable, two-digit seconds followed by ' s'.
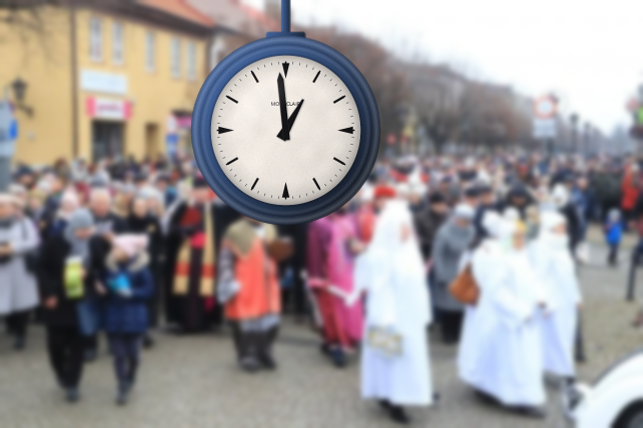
12 h 59 min
